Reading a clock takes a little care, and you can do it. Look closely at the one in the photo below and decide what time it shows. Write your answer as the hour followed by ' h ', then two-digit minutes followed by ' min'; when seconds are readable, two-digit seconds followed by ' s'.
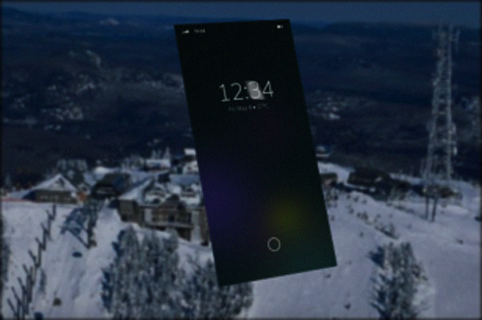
12 h 34 min
